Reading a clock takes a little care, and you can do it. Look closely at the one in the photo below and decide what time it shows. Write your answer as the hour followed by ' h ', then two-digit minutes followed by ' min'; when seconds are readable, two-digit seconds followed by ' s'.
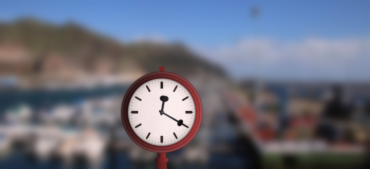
12 h 20 min
